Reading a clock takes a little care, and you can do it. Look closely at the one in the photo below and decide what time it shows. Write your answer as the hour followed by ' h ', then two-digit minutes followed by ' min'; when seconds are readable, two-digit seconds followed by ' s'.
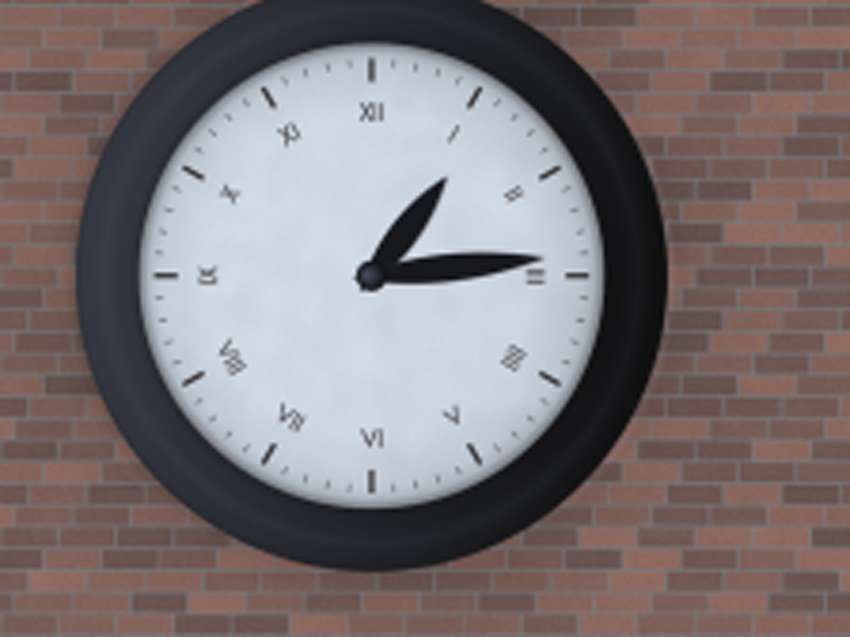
1 h 14 min
